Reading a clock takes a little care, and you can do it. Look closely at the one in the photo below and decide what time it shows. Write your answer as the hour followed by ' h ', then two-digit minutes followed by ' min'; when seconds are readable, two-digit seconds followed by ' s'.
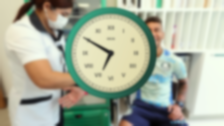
6 h 50 min
